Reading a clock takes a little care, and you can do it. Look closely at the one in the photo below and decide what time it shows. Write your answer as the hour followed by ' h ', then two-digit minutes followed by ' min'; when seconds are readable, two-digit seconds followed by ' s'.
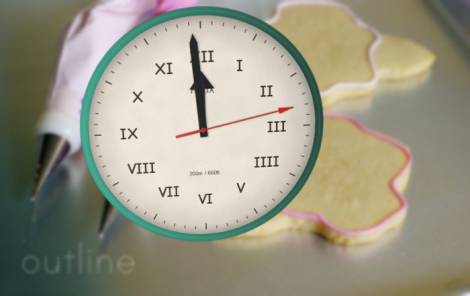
11 h 59 min 13 s
